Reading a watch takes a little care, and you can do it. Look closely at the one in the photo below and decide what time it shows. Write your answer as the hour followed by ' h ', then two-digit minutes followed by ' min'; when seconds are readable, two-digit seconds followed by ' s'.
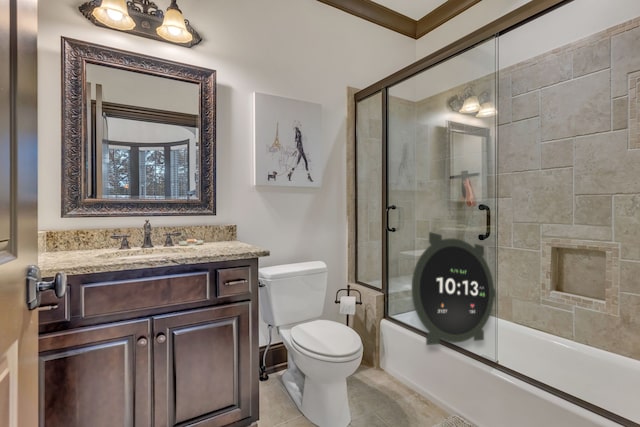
10 h 13 min
